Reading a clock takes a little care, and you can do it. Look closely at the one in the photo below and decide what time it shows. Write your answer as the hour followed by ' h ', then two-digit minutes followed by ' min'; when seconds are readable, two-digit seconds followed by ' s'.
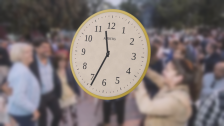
11 h 34 min
